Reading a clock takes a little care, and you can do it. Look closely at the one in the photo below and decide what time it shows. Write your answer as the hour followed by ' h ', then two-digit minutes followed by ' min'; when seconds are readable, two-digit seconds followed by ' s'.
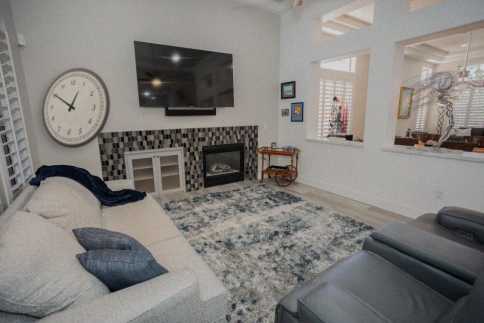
12 h 50 min
